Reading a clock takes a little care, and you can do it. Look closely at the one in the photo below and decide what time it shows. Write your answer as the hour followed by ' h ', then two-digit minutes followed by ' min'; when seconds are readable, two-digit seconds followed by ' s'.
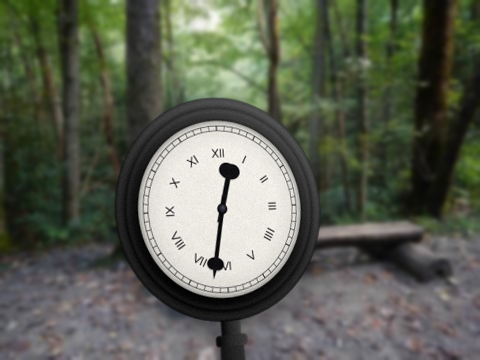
12 h 32 min
